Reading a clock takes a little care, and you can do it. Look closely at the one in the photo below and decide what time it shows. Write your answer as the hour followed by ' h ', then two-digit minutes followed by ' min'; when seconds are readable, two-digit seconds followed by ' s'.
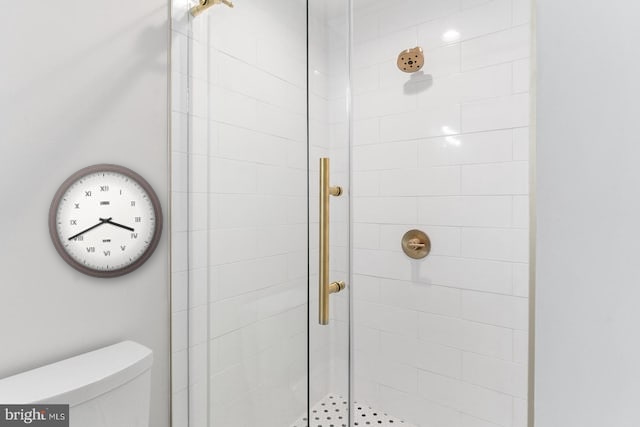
3 h 41 min
